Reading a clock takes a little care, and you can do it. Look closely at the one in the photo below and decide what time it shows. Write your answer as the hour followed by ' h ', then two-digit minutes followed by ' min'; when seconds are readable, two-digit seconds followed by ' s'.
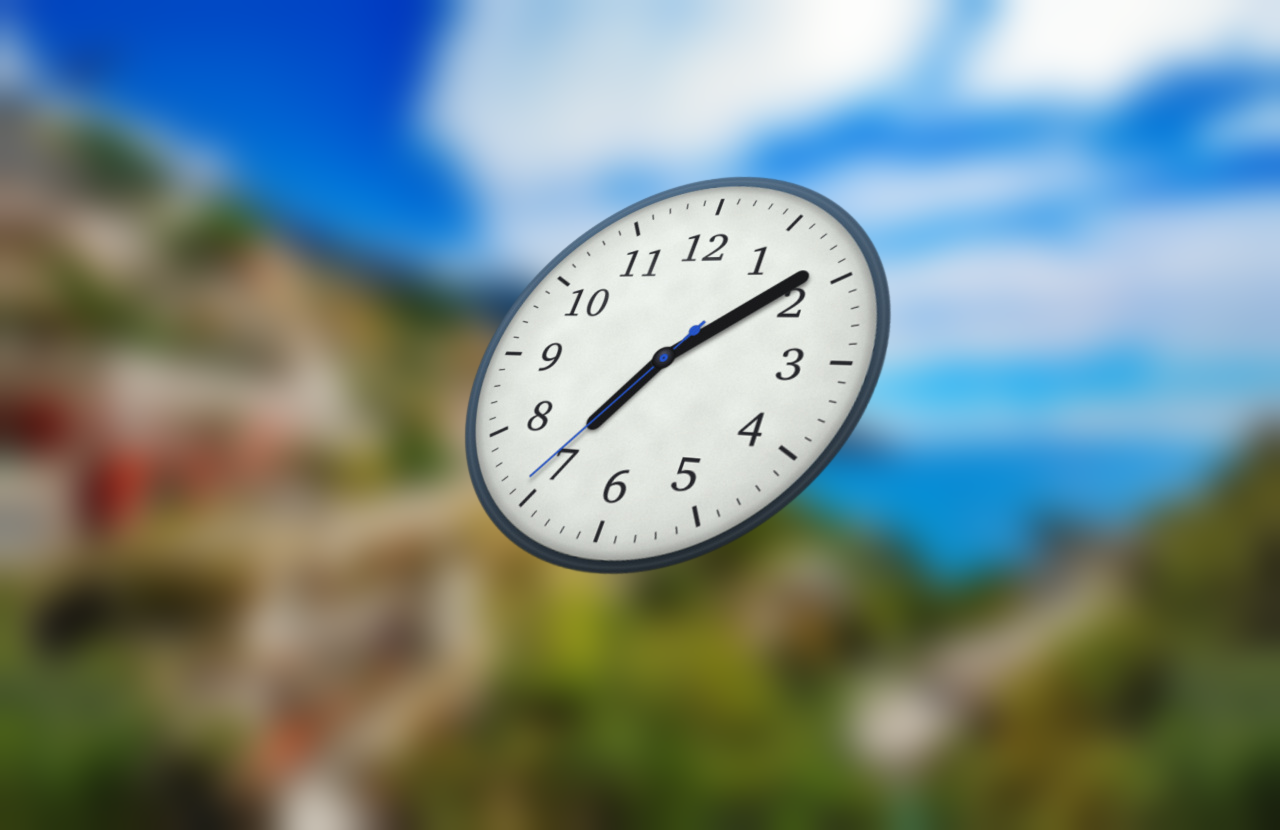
7 h 08 min 36 s
